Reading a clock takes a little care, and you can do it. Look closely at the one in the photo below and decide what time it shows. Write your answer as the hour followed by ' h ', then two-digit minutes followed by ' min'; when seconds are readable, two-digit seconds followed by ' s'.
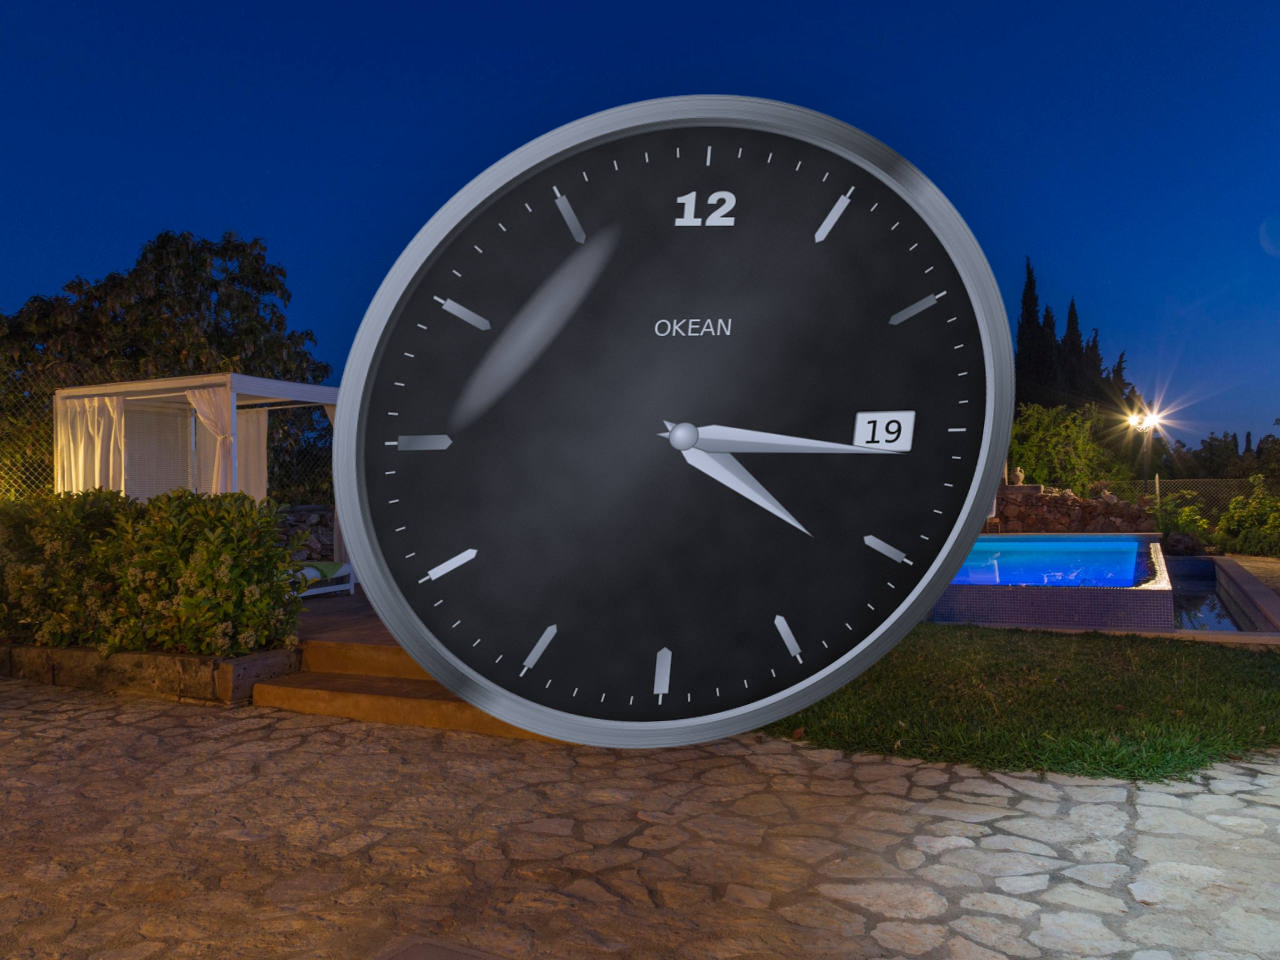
4 h 16 min
